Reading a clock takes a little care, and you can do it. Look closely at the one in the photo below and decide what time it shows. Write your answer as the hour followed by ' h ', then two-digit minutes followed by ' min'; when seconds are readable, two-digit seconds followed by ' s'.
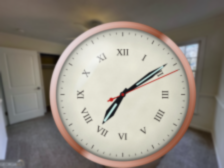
7 h 09 min 11 s
